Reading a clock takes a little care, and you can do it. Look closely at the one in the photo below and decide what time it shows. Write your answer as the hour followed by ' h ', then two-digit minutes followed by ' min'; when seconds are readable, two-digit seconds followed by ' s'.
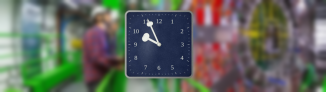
9 h 56 min
